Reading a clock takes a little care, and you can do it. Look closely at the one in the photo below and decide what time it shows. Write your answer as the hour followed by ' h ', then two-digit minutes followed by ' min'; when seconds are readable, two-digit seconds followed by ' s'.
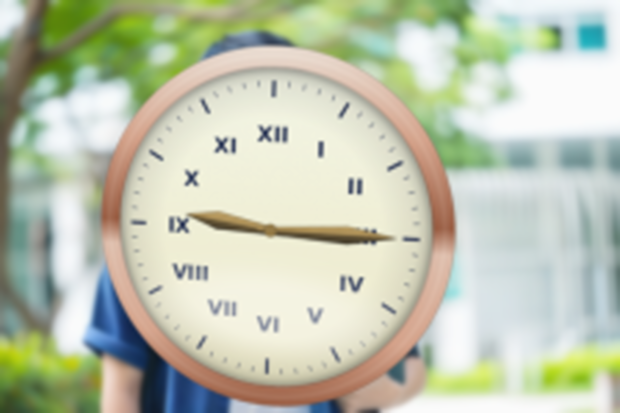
9 h 15 min
